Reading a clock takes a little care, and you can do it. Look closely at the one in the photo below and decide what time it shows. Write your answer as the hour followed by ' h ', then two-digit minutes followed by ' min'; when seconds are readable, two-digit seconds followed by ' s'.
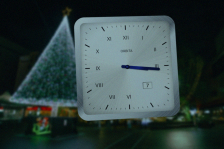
3 h 16 min
